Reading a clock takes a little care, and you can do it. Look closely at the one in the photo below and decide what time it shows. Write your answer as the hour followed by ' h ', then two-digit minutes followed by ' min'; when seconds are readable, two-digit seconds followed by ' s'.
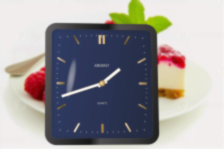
1 h 42 min
